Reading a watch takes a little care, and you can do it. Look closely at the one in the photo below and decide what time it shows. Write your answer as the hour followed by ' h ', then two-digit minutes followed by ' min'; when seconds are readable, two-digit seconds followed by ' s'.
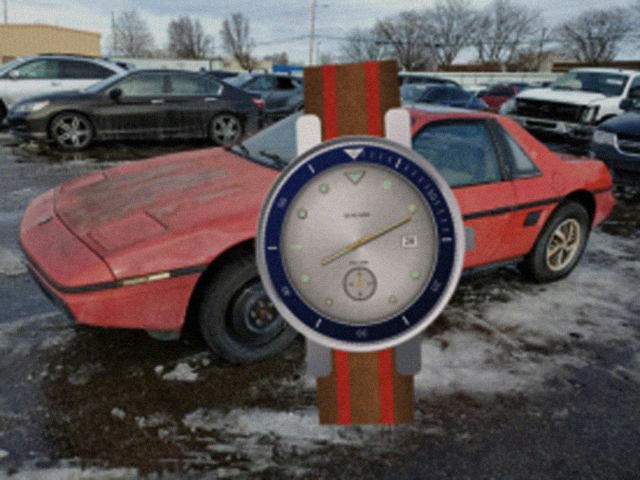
8 h 11 min
